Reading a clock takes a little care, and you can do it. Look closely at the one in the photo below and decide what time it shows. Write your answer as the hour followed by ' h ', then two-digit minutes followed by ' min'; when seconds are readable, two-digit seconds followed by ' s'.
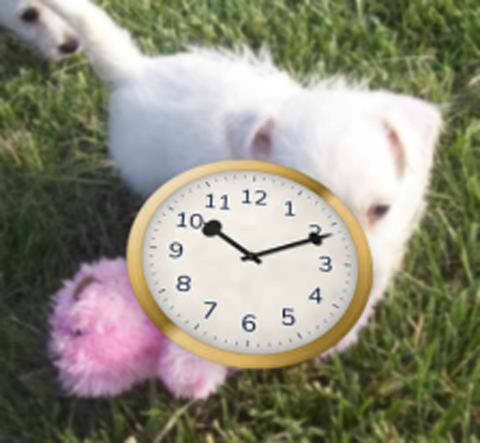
10 h 11 min
